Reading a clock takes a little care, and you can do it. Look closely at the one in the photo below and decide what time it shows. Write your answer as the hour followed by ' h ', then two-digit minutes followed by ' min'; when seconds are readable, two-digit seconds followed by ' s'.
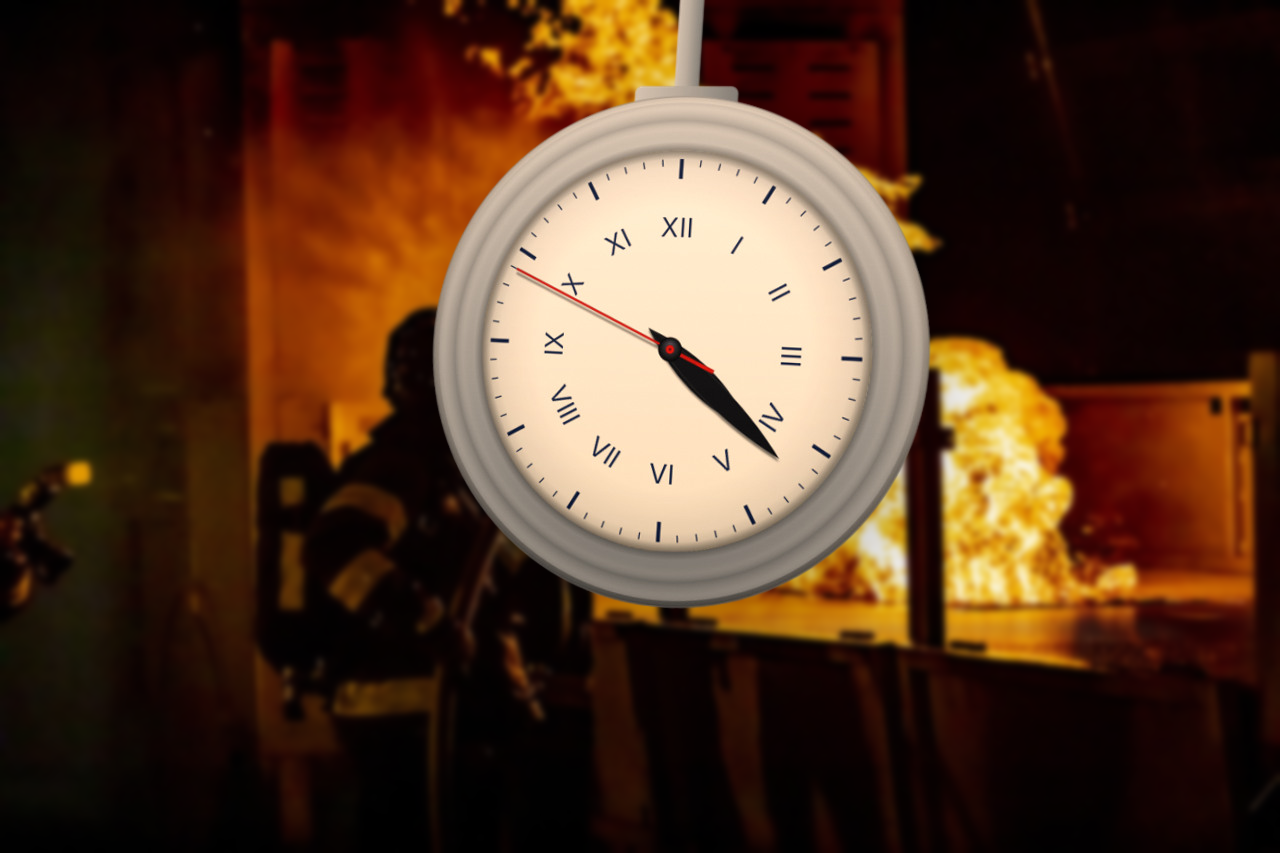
4 h 21 min 49 s
